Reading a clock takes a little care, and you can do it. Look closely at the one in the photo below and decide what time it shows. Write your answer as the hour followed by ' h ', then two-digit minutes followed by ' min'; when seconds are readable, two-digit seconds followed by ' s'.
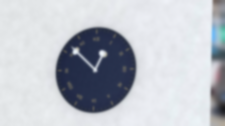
12 h 52 min
